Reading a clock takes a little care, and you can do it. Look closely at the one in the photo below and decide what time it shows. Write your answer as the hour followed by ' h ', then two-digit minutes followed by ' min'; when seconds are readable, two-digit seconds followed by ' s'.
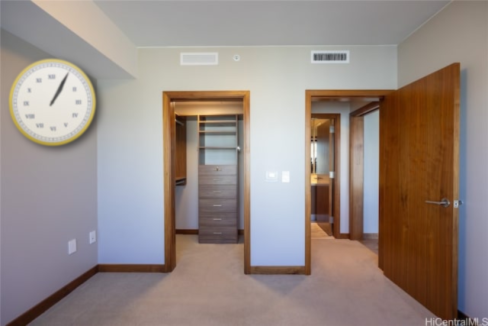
1 h 05 min
